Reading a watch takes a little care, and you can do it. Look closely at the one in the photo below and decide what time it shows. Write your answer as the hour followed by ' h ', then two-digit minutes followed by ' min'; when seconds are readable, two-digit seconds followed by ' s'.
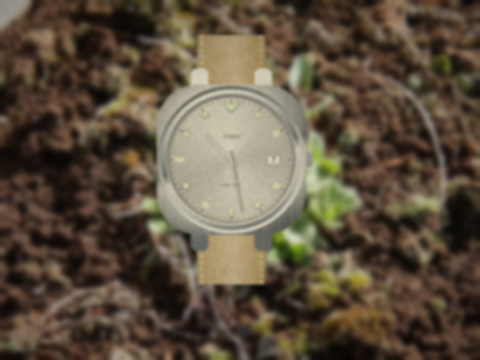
10 h 28 min
